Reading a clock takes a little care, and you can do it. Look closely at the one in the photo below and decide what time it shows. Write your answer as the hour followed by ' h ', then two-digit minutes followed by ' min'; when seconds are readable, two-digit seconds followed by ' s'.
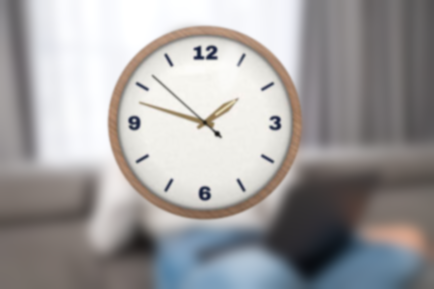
1 h 47 min 52 s
